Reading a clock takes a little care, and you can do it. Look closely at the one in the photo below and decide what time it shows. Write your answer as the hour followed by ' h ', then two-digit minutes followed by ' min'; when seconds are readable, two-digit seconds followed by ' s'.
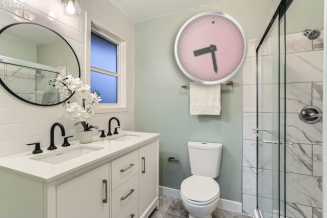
8 h 28 min
